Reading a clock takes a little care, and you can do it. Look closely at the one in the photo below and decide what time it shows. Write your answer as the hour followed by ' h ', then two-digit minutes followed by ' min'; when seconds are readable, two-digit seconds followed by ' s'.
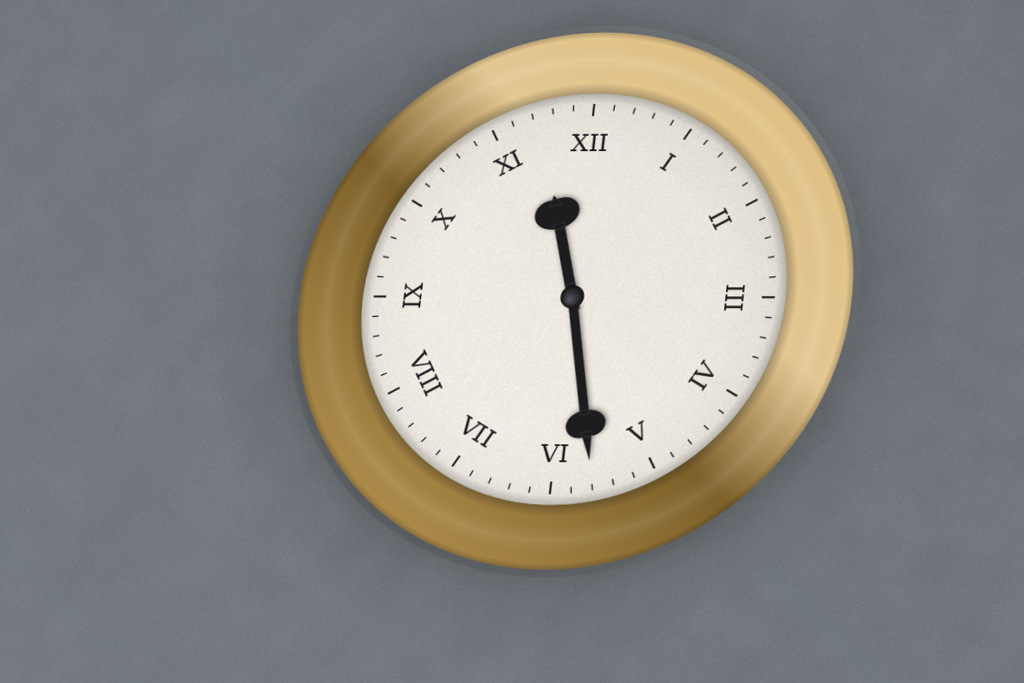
11 h 28 min
